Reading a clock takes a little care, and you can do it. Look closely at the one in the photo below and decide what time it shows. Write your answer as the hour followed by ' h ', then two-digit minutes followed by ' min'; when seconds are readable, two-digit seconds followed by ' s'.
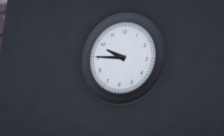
9 h 45 min
